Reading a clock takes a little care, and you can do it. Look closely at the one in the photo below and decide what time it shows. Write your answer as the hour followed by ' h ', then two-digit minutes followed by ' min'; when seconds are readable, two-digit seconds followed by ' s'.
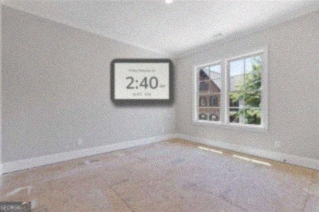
2 h 40 min
